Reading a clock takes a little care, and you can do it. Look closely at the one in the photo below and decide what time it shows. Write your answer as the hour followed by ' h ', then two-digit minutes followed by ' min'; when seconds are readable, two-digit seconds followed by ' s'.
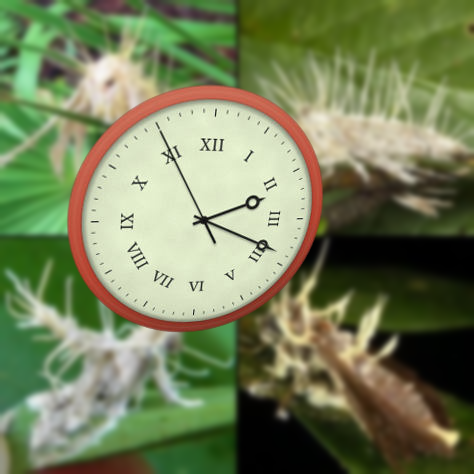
2 h 18 min 55 s
